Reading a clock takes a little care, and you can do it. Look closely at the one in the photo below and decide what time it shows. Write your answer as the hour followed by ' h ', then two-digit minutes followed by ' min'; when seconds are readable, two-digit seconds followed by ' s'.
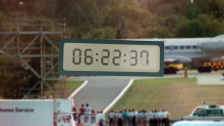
6 h 22 min 37 s
